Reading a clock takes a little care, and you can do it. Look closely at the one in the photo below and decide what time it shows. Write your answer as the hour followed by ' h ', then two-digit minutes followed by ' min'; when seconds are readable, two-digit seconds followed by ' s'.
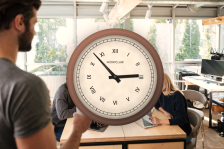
2 h 53 min
